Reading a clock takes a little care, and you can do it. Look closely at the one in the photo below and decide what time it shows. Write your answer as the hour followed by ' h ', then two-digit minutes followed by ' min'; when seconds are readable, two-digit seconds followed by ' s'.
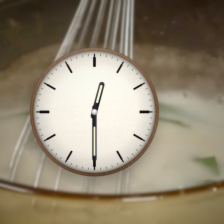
12 h 30 min
